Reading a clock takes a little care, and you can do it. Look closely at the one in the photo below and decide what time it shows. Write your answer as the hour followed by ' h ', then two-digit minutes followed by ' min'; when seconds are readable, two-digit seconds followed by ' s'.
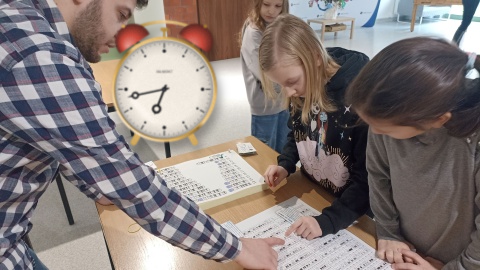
6 h 43 min
